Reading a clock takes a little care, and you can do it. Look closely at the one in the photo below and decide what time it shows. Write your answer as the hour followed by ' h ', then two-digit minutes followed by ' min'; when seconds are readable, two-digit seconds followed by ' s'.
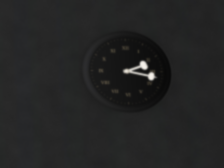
2 h 17 min
